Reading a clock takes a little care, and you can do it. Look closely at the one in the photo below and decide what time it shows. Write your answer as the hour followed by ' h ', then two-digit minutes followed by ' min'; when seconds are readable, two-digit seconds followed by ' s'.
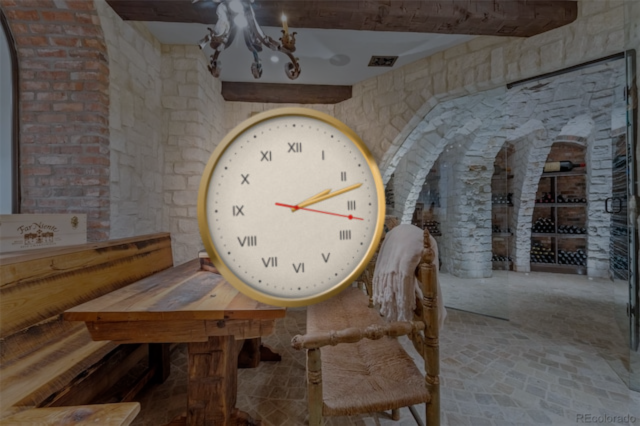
2 h 12 min 17 s
